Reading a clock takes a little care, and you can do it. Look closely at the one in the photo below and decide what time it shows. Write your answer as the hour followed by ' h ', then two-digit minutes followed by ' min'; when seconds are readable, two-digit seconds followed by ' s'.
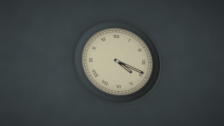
4 h 19 min
